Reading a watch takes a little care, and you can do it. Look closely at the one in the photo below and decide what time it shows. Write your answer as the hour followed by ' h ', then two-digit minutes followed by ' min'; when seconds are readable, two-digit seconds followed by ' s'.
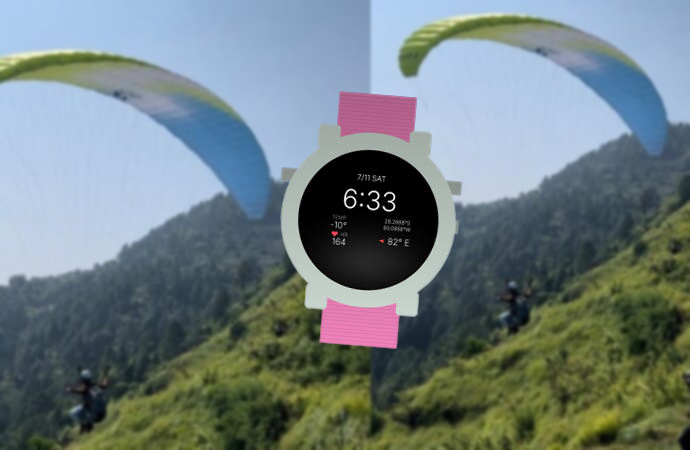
6 h 33 min
